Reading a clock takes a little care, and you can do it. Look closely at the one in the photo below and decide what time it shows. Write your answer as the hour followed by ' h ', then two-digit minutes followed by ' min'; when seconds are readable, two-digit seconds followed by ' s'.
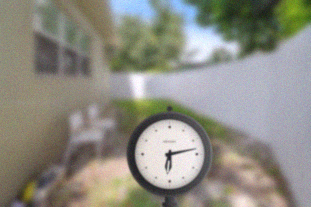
6 h 13 min
